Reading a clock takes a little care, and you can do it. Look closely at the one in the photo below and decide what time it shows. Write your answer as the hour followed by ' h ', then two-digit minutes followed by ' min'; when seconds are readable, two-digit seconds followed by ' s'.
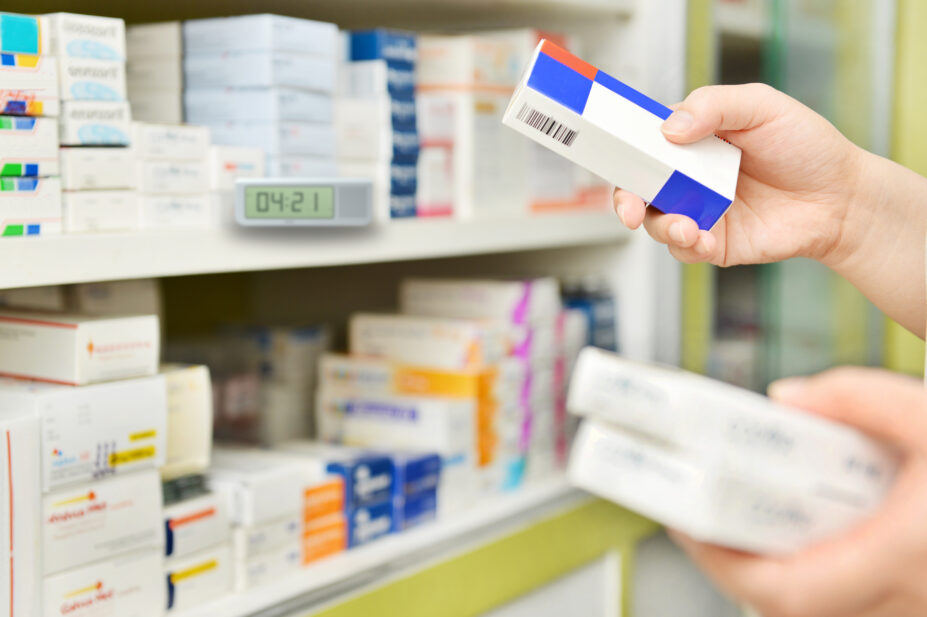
4 h 21 min
